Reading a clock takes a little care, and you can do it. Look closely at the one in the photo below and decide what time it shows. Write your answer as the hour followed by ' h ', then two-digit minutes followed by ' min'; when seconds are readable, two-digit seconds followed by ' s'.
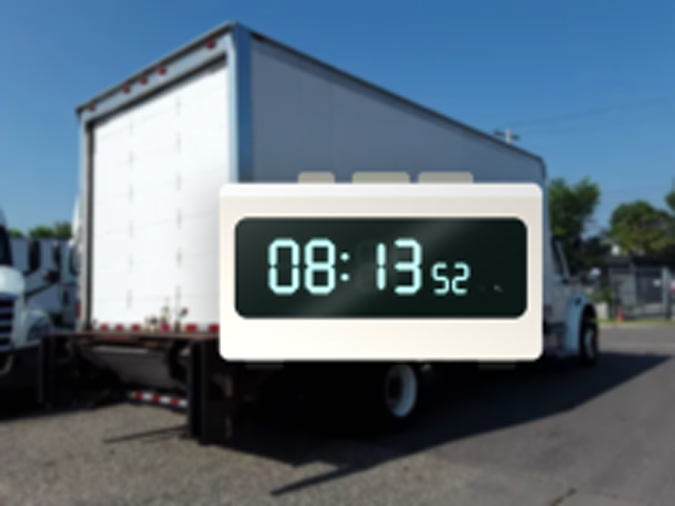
8 h 13 min 52 s
